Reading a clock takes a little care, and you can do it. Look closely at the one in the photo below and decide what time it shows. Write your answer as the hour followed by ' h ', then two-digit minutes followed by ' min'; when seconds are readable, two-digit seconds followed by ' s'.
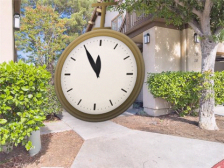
11 h 55 min
